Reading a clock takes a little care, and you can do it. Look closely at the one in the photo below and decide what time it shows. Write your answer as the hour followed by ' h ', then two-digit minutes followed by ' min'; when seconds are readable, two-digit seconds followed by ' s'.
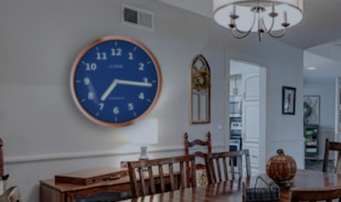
7 h 16 min
